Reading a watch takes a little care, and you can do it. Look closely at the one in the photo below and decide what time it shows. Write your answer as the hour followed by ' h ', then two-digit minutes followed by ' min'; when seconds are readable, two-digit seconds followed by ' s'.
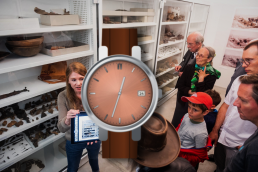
12 h 33 min
